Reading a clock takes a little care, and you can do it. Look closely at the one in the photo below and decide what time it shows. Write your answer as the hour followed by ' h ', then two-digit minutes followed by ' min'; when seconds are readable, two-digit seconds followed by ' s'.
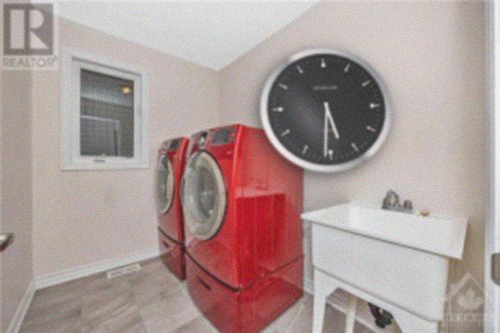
5 h 31 min
